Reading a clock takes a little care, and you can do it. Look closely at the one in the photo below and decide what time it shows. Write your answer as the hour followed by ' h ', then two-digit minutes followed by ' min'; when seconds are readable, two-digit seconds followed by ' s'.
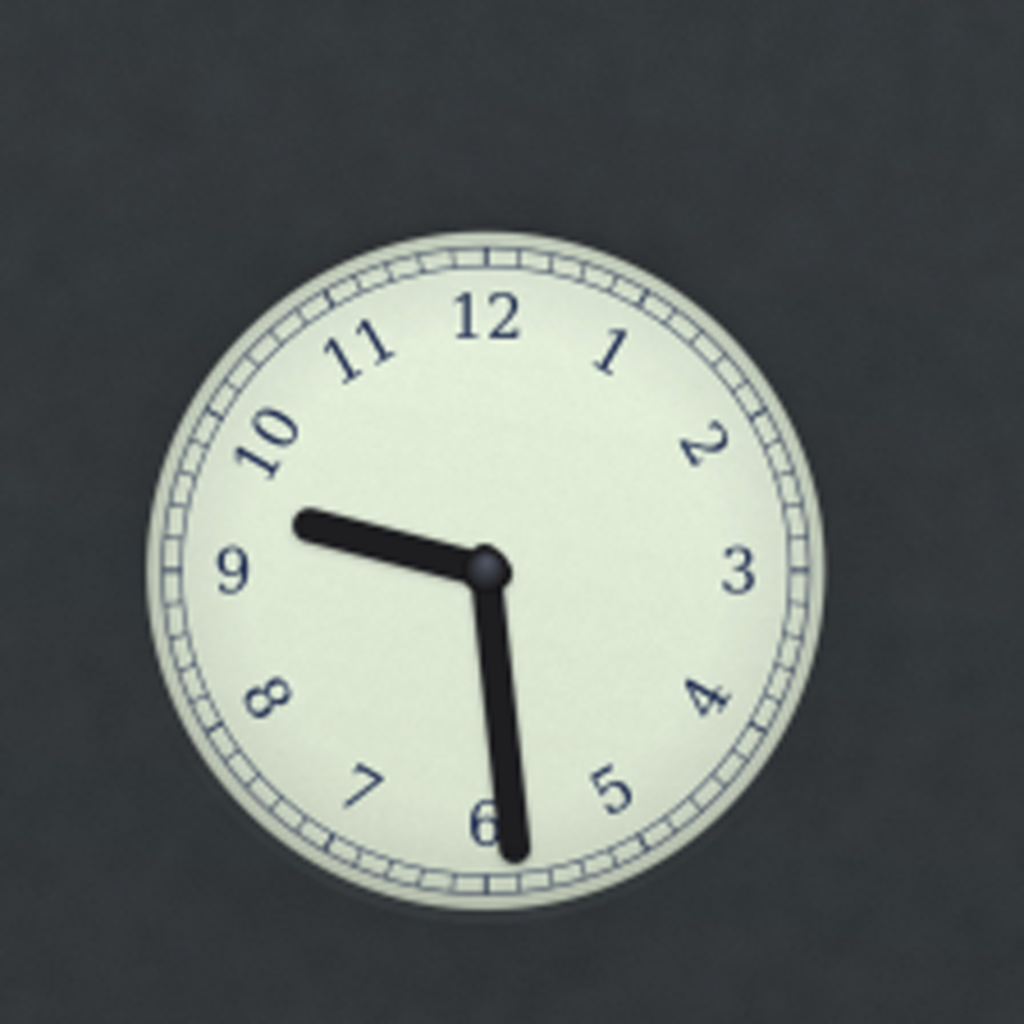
9 h 29 min
